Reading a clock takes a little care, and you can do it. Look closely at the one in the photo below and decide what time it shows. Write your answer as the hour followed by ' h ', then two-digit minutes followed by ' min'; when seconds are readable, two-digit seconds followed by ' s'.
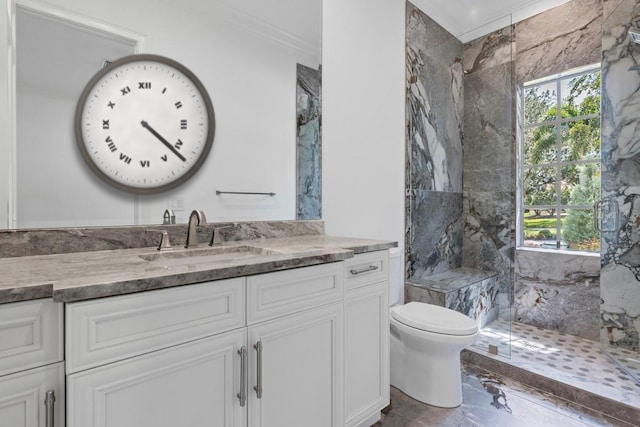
4 h 22 min
